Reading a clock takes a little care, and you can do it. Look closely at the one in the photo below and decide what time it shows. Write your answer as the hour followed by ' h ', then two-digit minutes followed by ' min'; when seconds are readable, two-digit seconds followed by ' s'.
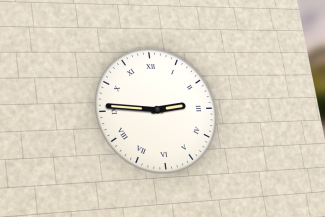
2 h 46 min
